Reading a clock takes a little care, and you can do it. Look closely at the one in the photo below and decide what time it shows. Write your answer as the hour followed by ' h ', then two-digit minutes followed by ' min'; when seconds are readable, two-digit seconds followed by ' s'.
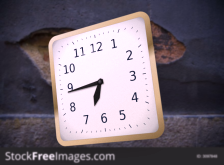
6 h 44 min
